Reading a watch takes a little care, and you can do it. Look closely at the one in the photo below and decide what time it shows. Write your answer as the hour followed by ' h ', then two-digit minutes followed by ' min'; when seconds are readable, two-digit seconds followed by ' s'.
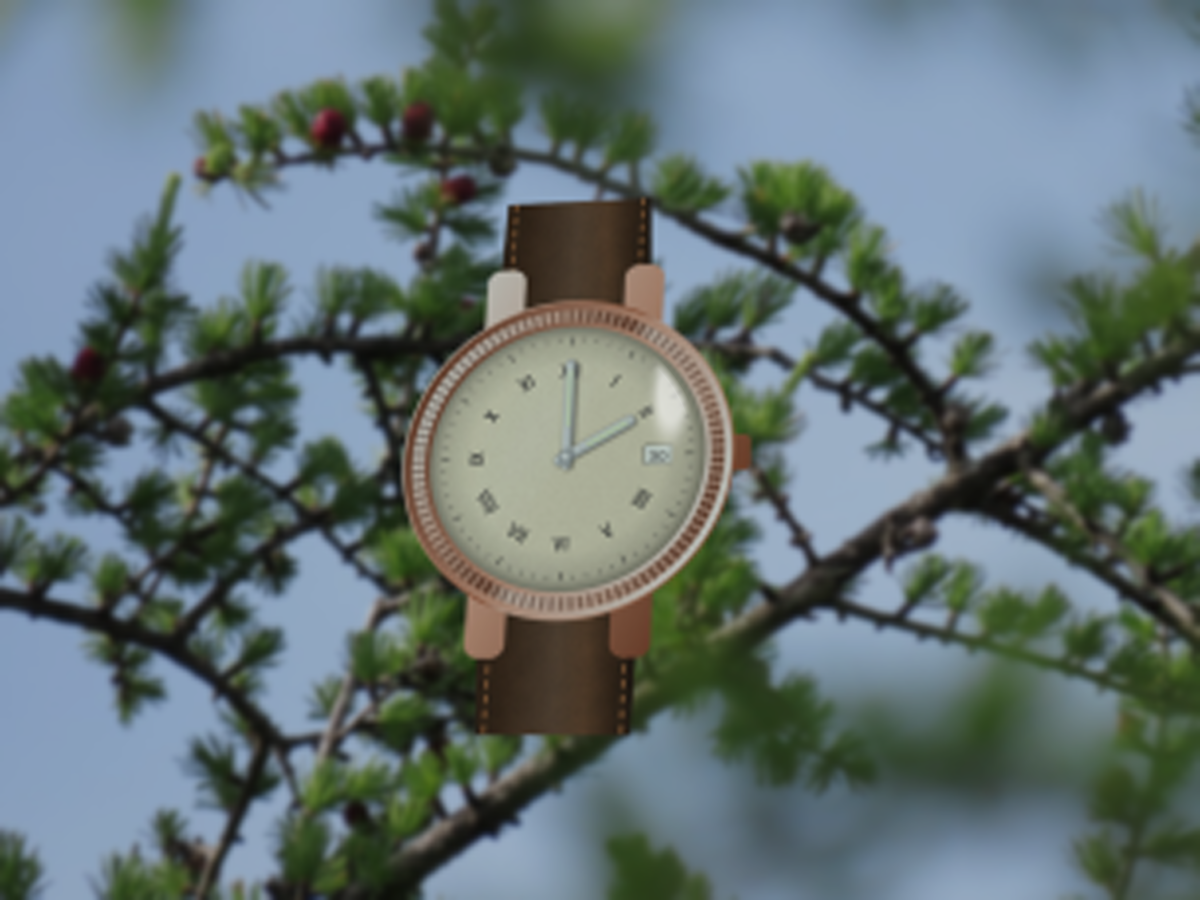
2 h 00 min
